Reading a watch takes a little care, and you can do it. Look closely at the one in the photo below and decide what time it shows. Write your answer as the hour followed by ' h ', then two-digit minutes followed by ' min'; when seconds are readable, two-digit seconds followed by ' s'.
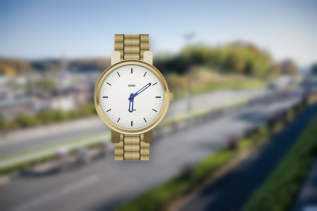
6 h 09 min
